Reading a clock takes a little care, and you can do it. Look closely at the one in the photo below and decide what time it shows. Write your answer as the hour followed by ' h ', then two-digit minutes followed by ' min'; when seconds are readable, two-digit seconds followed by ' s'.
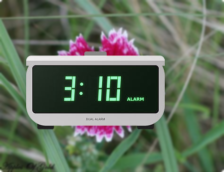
3 h 10 min
